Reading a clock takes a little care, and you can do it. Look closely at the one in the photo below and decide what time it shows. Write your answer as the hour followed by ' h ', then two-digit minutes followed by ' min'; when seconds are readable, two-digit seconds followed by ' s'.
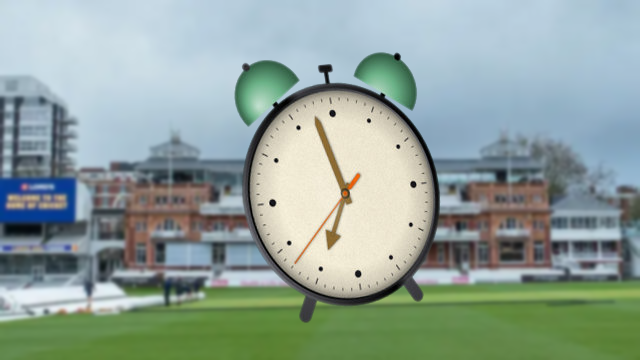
6 h 57 min 38 s
